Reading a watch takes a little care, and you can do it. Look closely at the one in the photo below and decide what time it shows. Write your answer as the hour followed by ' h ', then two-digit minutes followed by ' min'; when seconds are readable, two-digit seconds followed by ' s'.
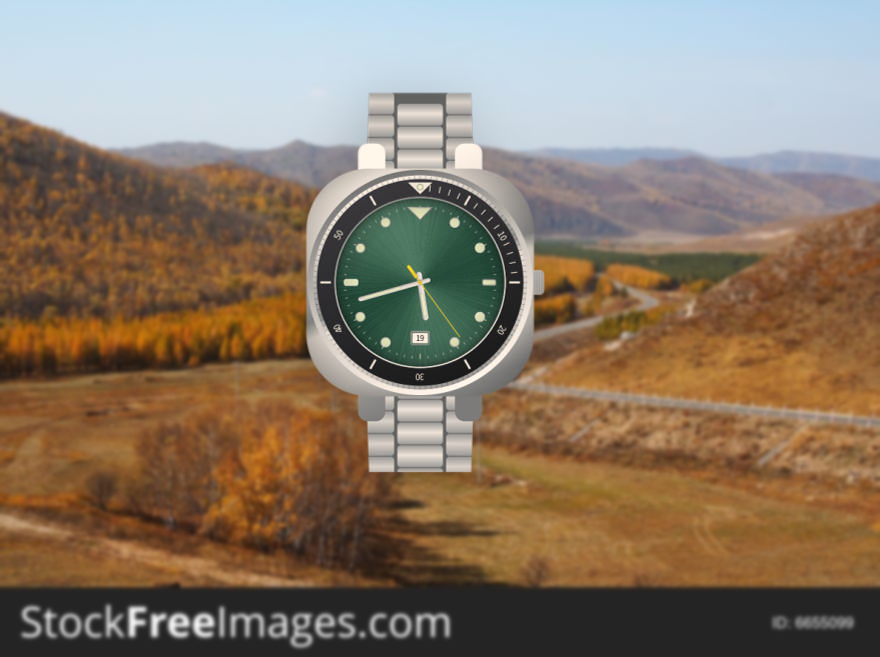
5 h 42 min 24 s
